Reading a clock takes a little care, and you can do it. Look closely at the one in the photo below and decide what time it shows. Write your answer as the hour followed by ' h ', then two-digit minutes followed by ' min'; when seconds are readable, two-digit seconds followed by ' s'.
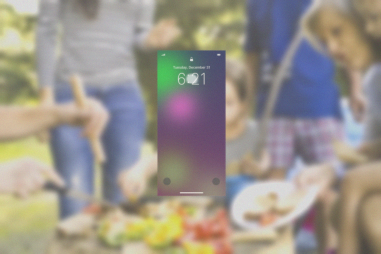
6 h 21 min
